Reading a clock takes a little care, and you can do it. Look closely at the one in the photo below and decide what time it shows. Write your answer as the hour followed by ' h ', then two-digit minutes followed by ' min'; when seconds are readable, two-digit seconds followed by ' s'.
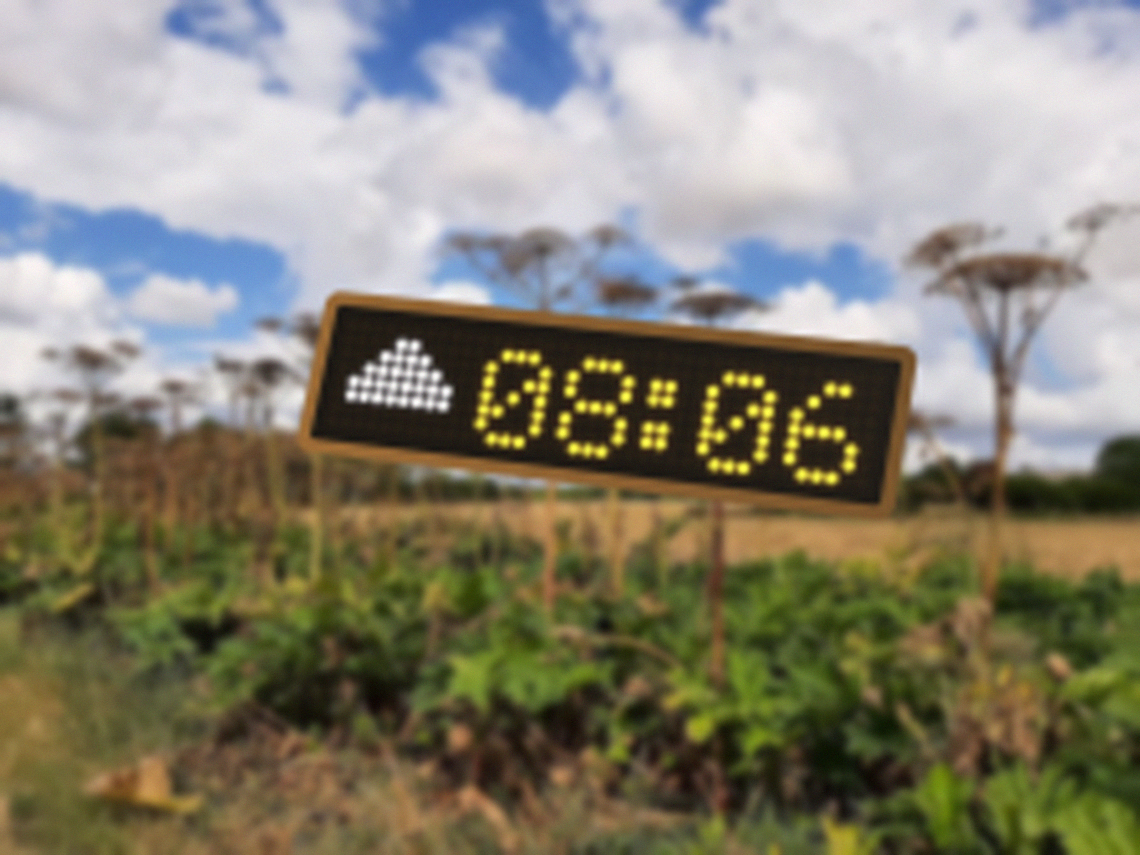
8 h 06 min
